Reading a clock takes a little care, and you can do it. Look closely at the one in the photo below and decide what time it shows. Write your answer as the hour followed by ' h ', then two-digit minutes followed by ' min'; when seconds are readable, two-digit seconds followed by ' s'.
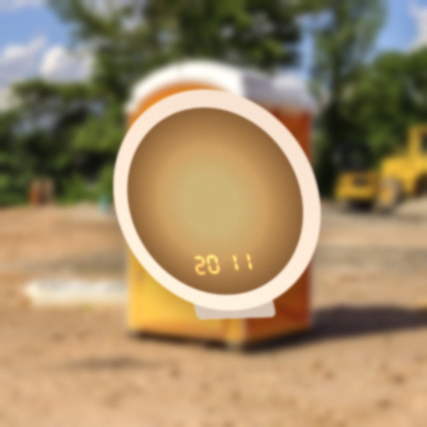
20 h 11 min
